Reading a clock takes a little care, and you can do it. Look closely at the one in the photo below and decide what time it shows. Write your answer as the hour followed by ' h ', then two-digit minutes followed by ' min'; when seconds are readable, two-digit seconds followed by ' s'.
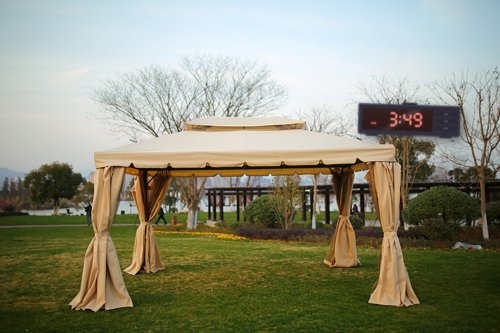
3 h 49 min
